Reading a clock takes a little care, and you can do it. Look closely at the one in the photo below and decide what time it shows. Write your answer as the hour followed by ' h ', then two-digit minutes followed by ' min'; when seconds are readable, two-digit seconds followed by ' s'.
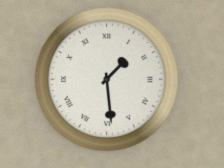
1 h 29 min
